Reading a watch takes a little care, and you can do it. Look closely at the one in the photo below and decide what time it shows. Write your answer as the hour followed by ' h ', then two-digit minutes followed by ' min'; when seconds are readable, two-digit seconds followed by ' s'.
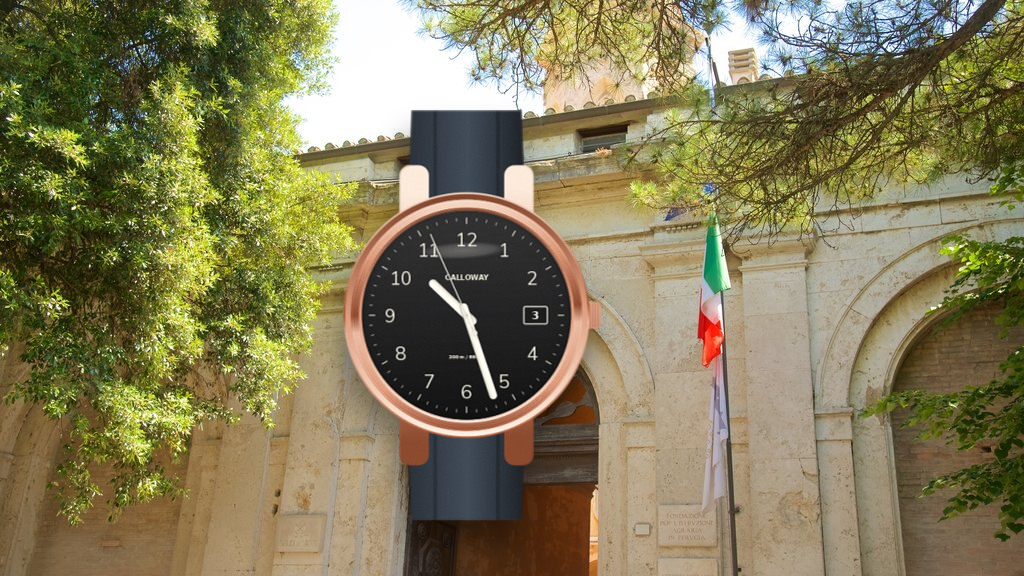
10 h 26 min 56 s
